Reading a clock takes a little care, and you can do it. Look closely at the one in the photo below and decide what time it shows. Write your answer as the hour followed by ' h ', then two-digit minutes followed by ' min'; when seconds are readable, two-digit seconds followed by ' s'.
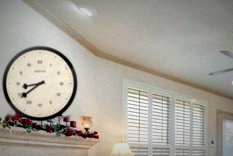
8 h 39 min
